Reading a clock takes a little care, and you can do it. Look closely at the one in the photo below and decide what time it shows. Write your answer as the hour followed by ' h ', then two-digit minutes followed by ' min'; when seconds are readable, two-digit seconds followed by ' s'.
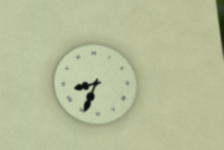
8 h 34 min
